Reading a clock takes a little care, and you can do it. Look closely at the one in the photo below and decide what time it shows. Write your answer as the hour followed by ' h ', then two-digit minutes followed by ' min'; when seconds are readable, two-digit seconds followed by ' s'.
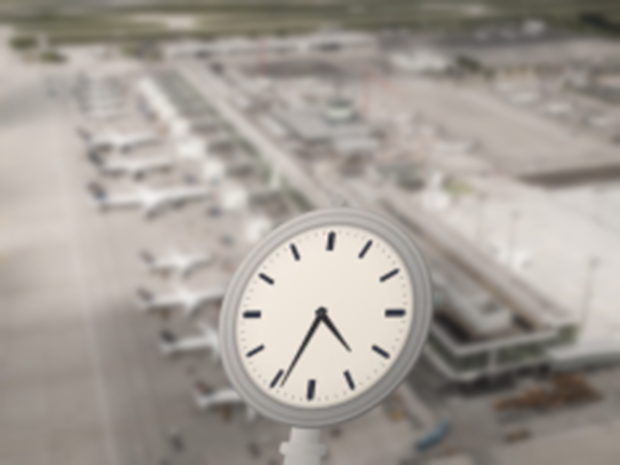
4 h 34 min
